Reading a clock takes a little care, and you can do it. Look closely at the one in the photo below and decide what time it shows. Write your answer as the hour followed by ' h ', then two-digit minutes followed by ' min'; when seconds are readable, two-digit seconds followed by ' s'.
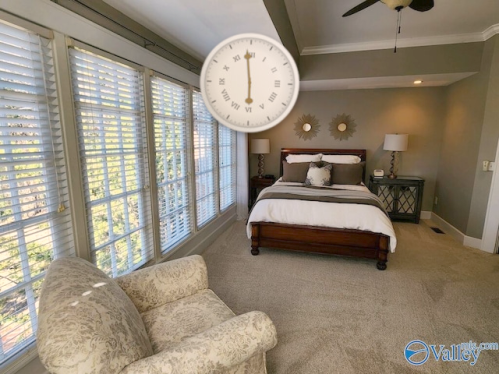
5 h 59 min
